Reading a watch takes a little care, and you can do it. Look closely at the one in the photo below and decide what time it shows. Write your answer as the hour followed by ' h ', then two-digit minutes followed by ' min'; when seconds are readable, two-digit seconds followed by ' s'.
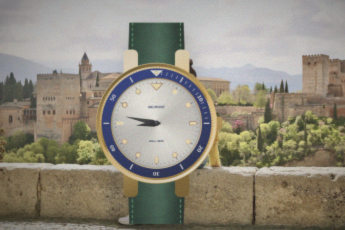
8 h 47 min
